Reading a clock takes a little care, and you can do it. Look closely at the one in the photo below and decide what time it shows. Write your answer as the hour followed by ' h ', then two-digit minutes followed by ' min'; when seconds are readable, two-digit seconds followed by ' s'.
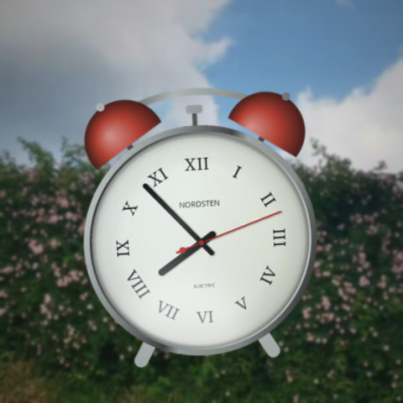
7 h 53 min 12 s
